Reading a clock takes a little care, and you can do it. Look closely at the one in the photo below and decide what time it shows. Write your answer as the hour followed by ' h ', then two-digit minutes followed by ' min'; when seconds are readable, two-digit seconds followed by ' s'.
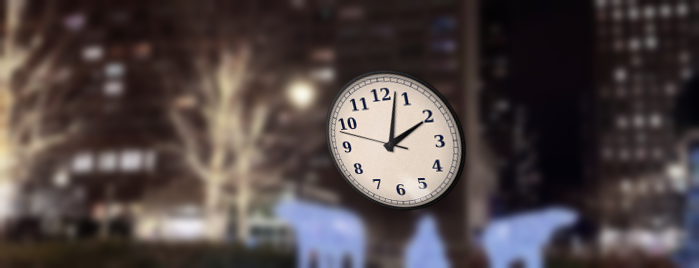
2 h 02 min 48 s
